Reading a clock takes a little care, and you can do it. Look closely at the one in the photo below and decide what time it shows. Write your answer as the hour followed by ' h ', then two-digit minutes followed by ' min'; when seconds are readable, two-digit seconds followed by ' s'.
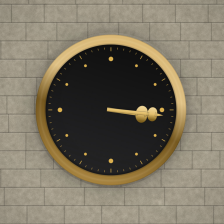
3 h 16 min
